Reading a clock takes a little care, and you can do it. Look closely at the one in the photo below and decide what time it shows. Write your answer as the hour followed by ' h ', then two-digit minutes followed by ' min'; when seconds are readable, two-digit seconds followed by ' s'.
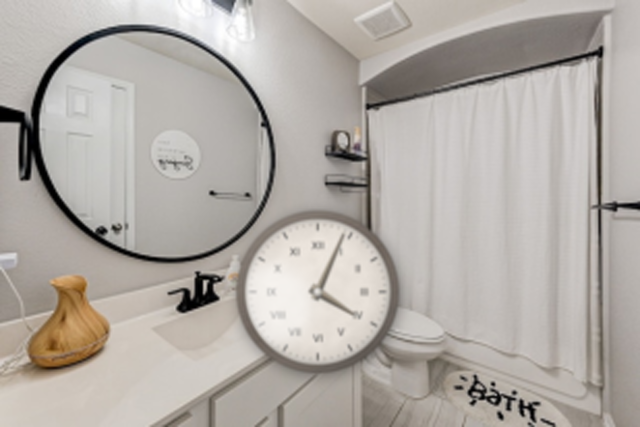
4 h 04 min
